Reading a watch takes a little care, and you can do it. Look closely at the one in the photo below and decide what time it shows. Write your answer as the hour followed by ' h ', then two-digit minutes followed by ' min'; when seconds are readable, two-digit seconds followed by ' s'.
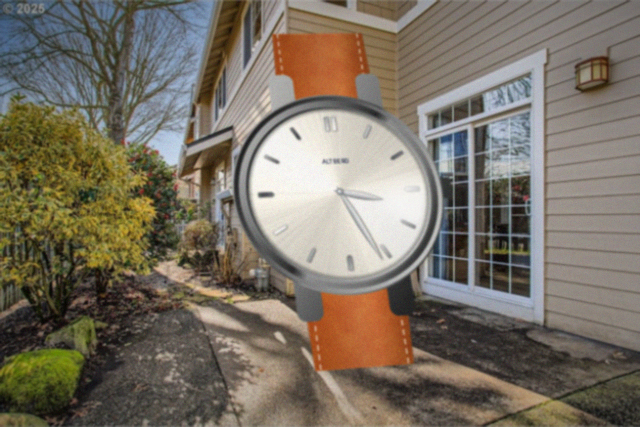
3 h 26 min
